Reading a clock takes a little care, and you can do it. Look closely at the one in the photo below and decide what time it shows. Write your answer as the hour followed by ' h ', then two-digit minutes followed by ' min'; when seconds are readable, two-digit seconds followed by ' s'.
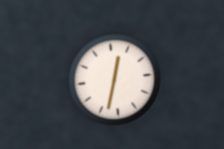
12 h 33 min
